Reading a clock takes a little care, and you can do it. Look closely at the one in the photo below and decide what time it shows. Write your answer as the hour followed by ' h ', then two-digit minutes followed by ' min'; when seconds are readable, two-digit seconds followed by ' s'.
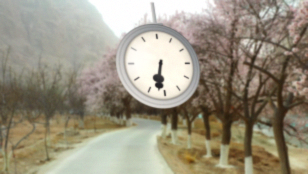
6 h 32 min
